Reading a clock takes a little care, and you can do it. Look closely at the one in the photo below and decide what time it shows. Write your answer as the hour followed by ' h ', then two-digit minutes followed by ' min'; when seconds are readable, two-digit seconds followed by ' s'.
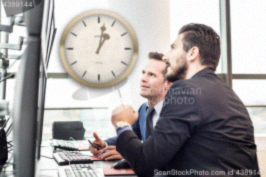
1 h 02 min
